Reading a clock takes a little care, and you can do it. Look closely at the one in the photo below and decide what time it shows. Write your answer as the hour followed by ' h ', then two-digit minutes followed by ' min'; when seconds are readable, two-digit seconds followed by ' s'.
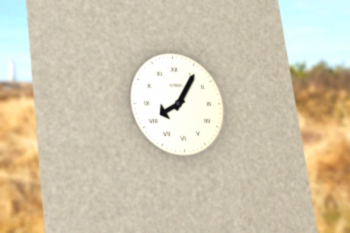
8 h 06 min
